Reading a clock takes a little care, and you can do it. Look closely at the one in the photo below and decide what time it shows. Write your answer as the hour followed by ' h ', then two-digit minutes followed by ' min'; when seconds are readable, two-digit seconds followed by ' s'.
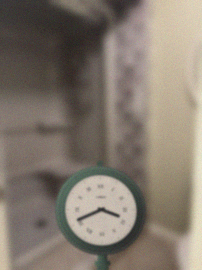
3 h 41 min
